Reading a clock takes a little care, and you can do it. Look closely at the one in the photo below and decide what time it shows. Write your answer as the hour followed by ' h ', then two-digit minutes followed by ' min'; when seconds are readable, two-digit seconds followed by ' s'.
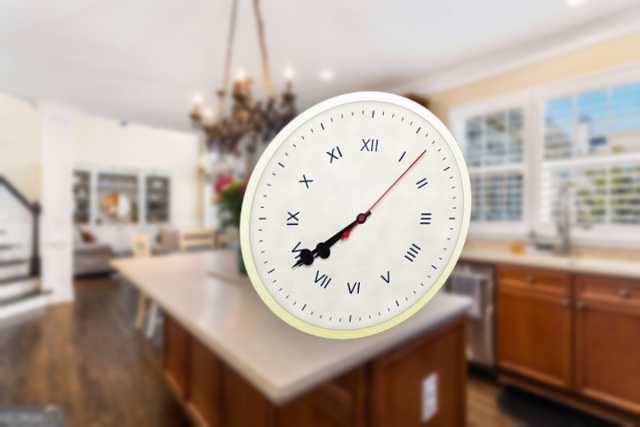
7 h 39 min 07 s
